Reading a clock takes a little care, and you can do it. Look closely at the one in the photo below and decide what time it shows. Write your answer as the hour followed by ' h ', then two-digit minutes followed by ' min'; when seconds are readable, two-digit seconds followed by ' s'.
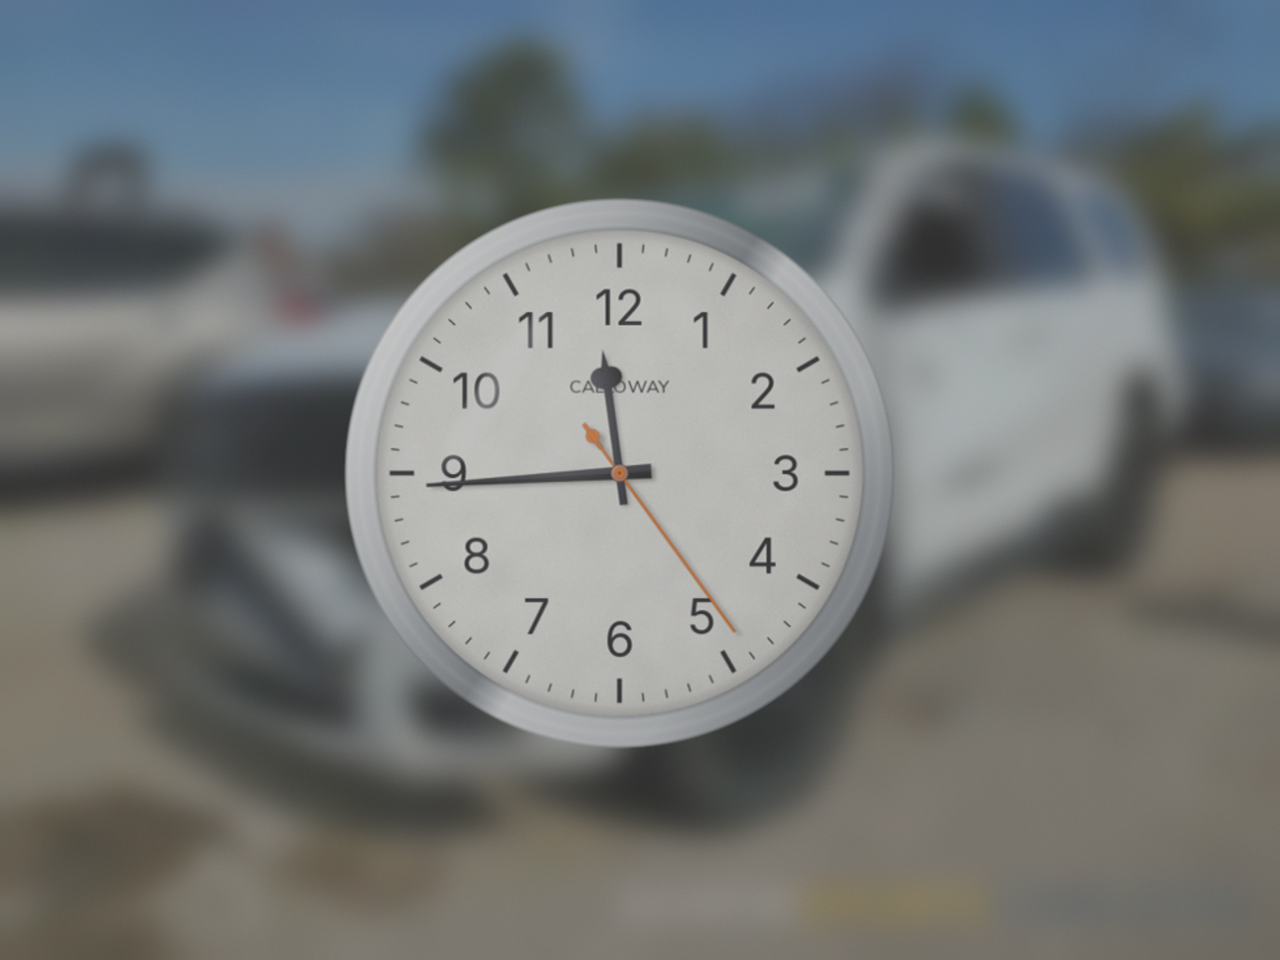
11 h 44 min 24 s
